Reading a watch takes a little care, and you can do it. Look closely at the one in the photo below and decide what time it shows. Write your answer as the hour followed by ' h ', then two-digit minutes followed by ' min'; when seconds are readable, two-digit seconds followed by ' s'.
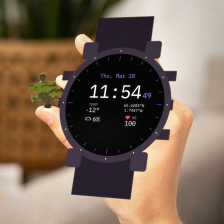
11 h 54 min 49 s
